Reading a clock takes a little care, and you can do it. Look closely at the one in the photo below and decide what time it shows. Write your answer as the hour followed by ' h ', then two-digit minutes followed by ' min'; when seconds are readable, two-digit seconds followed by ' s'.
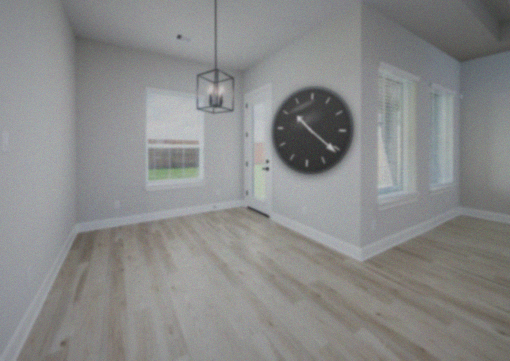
10 h 21 min
